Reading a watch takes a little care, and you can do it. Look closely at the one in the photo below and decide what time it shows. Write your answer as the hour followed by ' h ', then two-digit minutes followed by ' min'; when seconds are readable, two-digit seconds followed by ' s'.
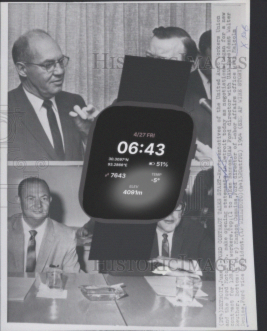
6 h 43 min
